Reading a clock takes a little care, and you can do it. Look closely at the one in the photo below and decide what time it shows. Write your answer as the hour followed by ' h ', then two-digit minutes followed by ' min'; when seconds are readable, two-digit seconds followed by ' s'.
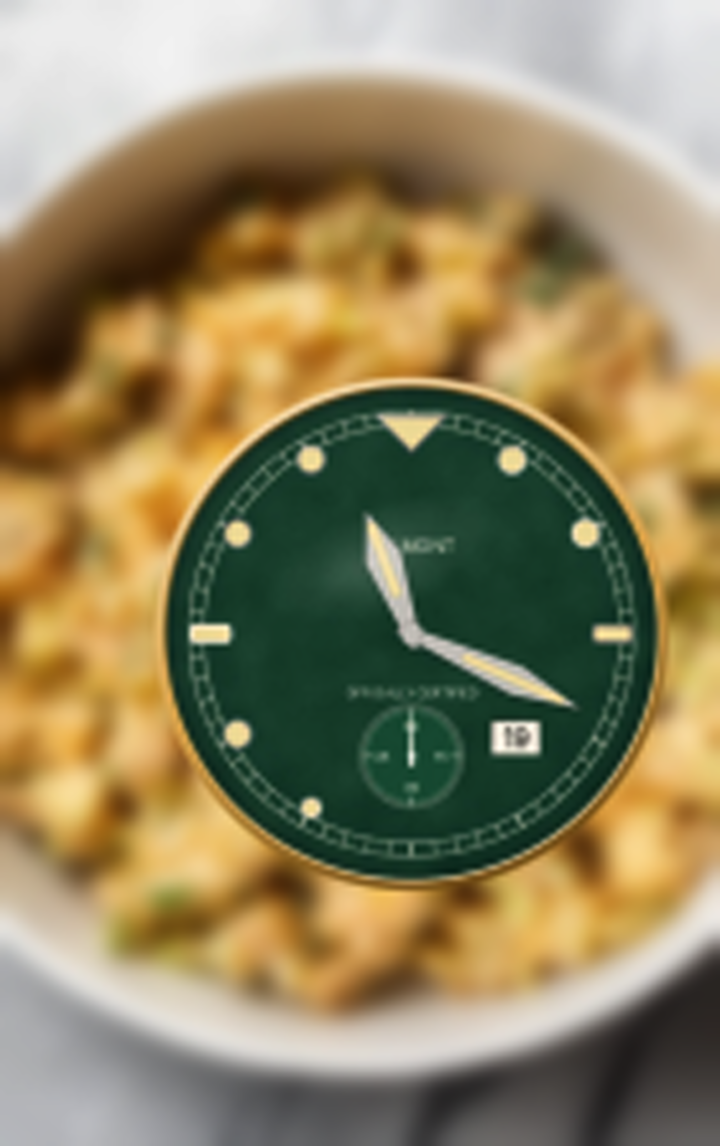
11 h 19 min
